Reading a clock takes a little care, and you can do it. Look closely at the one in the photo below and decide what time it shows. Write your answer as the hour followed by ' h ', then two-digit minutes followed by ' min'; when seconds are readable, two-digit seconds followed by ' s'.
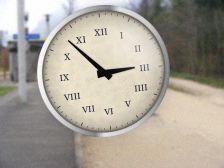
2 h 53 min
